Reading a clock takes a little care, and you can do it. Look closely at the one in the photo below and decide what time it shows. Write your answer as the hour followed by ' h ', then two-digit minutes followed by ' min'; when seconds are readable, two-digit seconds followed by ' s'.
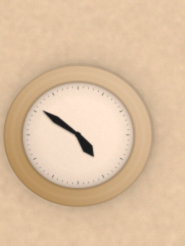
4 h 51 min
